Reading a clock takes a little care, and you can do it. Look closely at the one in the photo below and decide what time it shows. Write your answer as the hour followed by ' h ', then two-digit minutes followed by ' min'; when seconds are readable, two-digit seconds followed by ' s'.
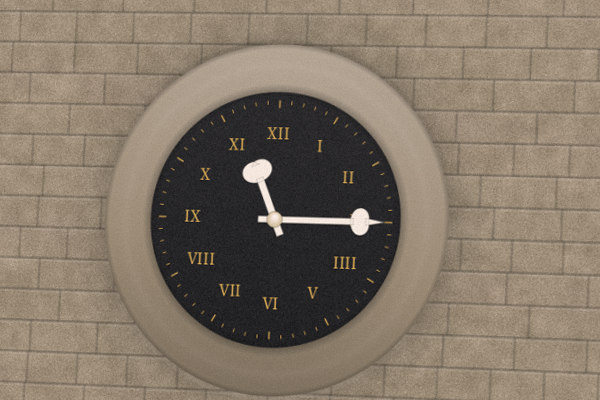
11 h 15 min
